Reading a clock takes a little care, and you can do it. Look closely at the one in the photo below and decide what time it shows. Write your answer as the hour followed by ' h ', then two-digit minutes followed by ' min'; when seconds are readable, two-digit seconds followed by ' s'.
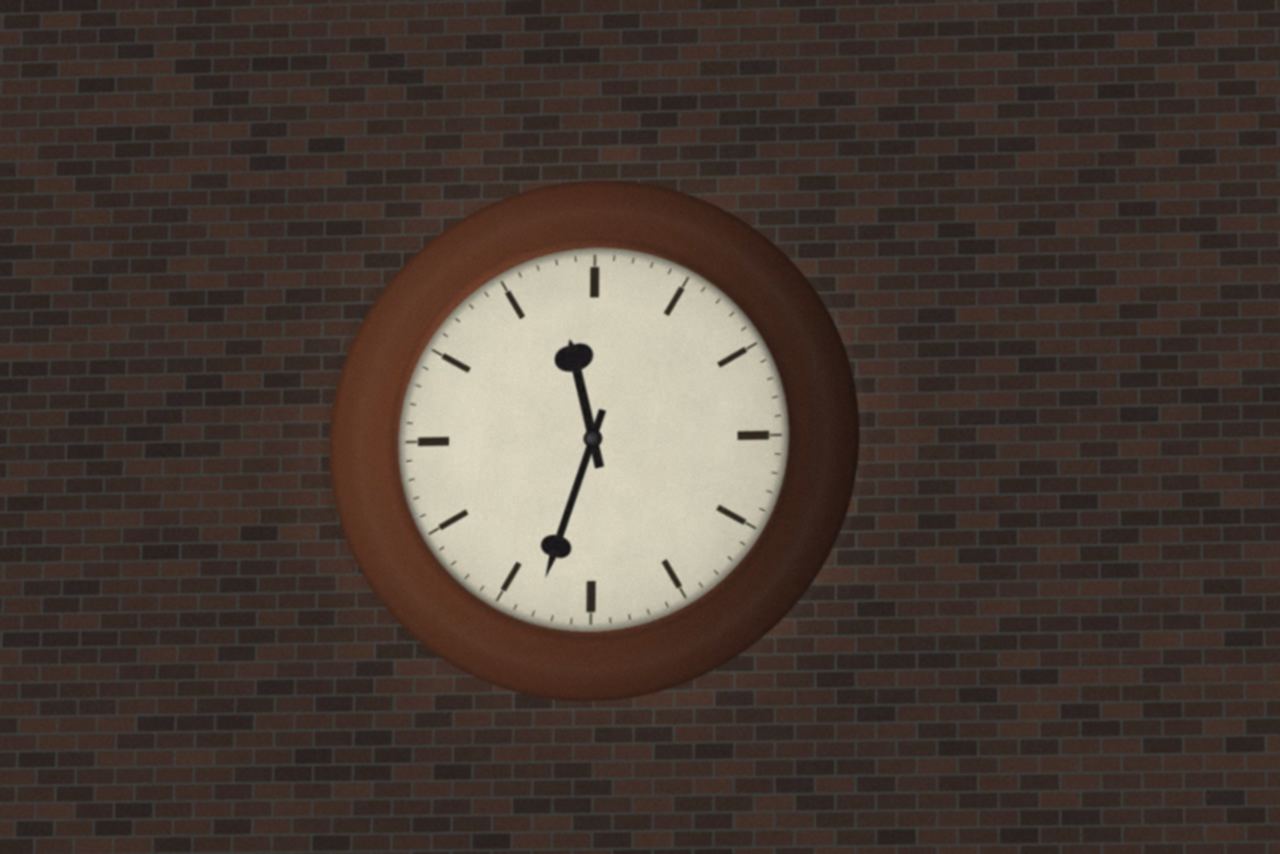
11 h 33 min
